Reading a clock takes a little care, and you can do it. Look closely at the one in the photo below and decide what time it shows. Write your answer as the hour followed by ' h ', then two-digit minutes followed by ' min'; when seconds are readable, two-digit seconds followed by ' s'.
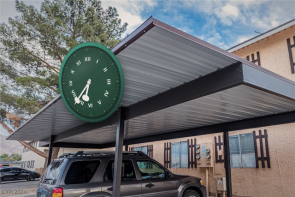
6 h 37 min
